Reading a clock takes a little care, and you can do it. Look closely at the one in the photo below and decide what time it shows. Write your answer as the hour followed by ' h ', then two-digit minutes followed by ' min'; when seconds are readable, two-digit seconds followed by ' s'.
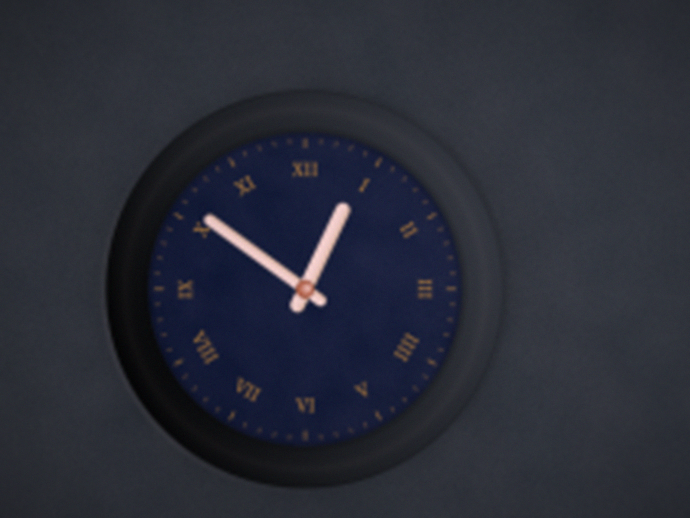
12 h 51 min
